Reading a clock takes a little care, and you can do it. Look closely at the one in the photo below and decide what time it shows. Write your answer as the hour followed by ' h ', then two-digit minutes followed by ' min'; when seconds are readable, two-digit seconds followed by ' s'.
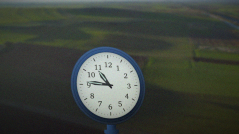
10 h 46 min
